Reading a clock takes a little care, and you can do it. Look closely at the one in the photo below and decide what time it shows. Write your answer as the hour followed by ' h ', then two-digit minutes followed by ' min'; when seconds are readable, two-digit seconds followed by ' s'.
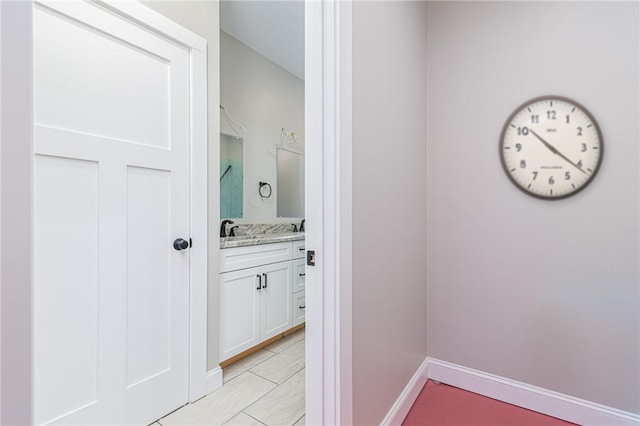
10 h 21 min
